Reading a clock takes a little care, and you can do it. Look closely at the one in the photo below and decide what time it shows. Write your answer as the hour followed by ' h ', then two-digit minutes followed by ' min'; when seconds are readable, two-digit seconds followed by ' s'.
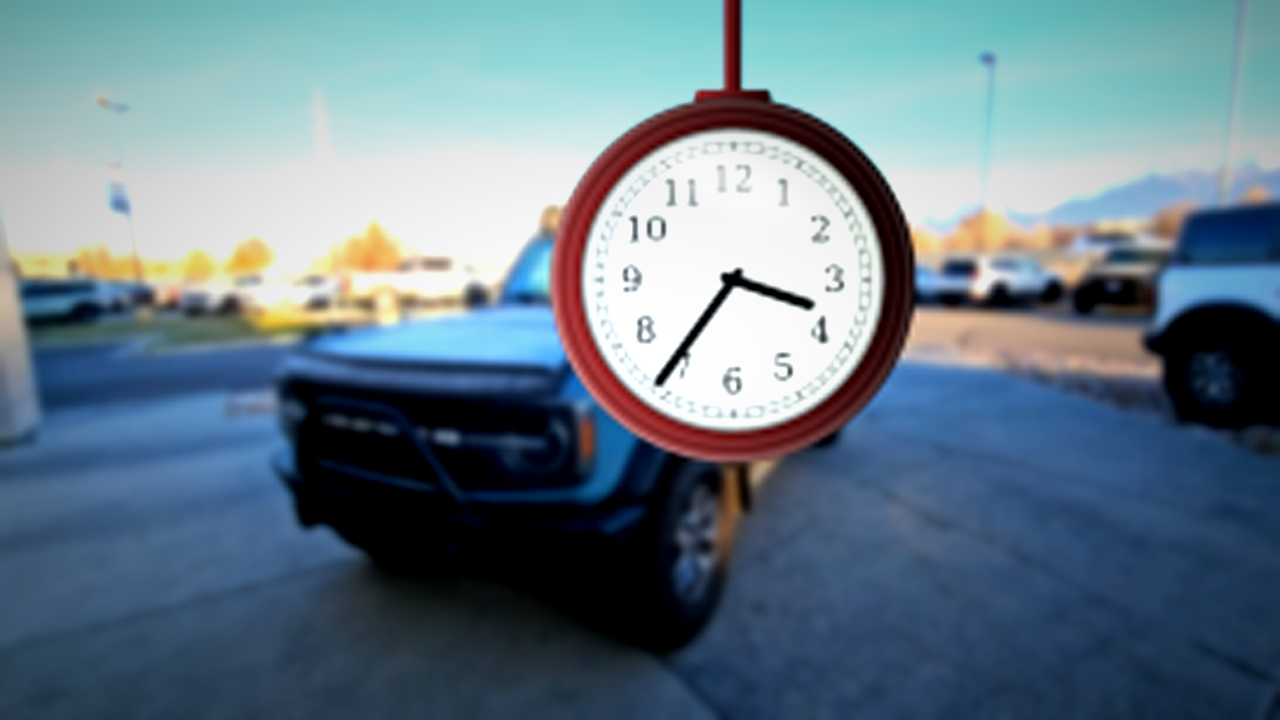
3 h 36 min
